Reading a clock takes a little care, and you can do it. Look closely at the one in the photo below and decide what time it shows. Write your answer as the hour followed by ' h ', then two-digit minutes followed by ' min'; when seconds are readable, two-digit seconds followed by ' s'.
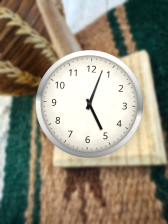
5 h 03 min
